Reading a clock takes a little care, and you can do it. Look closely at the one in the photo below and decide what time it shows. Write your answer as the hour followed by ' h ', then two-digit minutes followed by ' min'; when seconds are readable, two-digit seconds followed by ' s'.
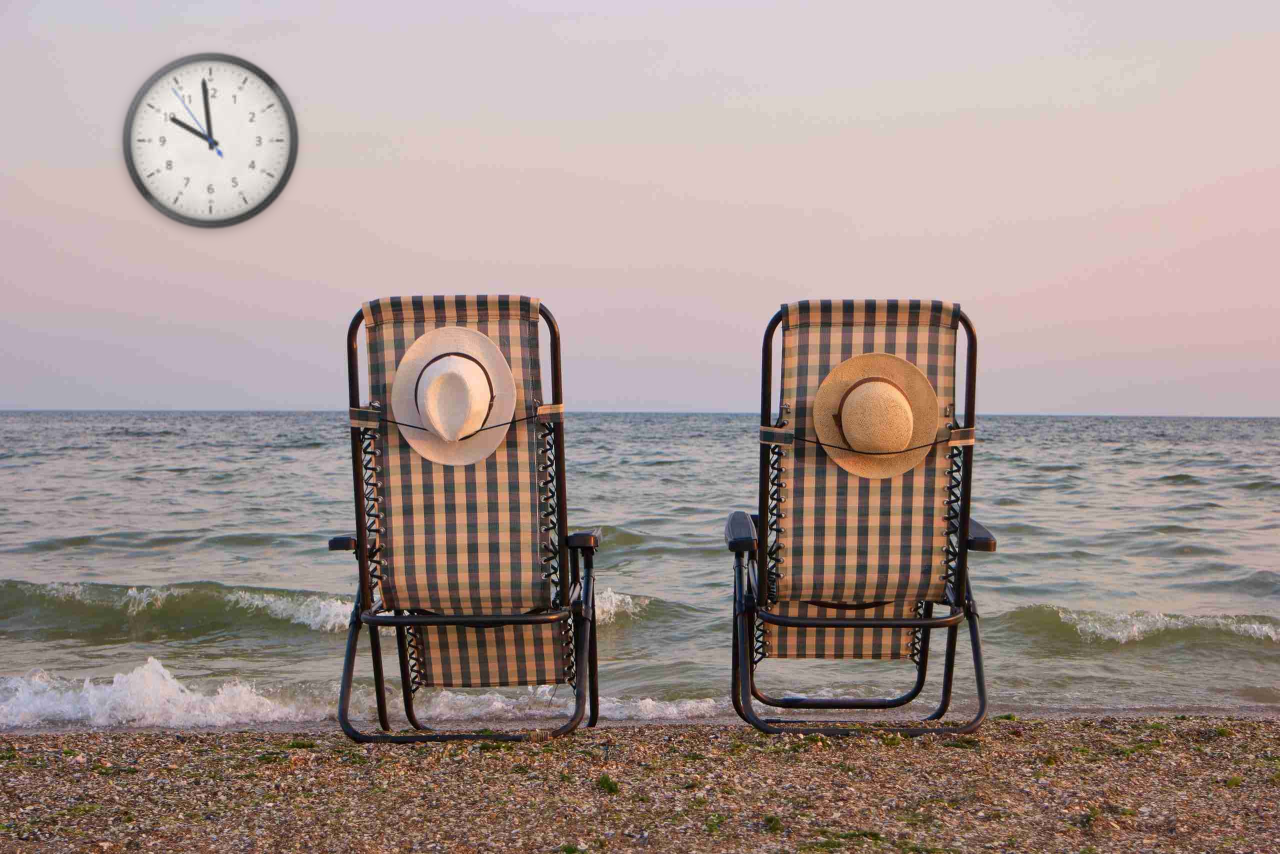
9 h 58 min 54 s
